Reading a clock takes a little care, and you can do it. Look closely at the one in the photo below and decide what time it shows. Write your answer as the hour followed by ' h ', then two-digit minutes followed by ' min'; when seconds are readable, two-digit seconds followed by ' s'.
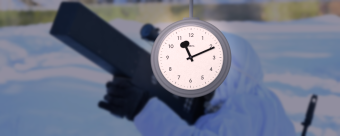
11 h 11 min
